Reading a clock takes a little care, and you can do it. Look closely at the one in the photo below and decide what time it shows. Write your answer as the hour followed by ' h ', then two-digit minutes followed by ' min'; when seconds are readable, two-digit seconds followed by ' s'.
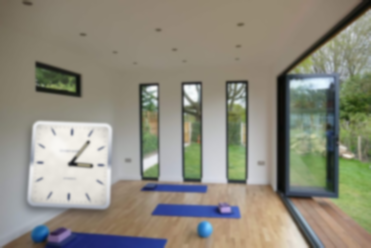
3 h 06 min
